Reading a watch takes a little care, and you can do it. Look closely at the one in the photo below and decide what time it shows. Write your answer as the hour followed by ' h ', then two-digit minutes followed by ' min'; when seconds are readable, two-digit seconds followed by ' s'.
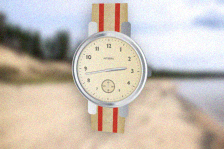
2 h 43 min
